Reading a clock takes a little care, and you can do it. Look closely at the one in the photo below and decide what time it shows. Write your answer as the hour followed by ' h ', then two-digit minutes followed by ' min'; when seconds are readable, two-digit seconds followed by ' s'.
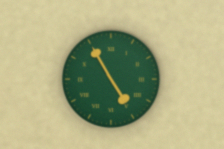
4 h 55 min
